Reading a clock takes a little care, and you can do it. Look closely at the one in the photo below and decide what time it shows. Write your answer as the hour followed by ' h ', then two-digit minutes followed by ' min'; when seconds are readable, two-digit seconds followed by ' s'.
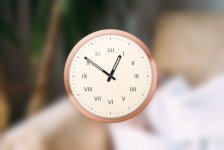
12 h 51 min
